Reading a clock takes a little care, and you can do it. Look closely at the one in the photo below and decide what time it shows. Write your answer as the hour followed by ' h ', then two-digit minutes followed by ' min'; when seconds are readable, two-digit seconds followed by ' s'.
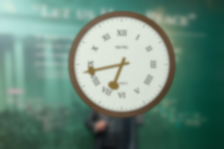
6 h 43 min
